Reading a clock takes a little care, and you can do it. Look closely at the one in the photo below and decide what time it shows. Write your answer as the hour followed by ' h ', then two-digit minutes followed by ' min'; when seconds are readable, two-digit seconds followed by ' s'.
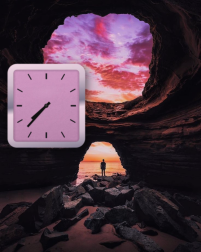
7 h 37 min
